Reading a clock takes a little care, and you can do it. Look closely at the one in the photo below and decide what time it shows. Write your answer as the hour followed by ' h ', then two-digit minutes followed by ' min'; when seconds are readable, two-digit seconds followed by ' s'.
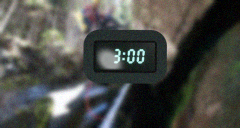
3 h 00 min
